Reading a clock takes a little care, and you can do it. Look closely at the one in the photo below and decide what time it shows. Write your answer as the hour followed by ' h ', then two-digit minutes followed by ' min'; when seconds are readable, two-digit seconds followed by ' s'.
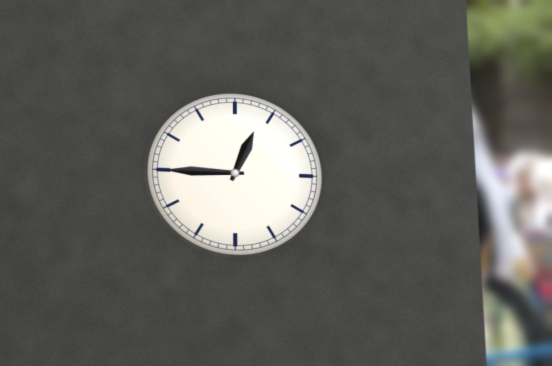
12 h 45 min
